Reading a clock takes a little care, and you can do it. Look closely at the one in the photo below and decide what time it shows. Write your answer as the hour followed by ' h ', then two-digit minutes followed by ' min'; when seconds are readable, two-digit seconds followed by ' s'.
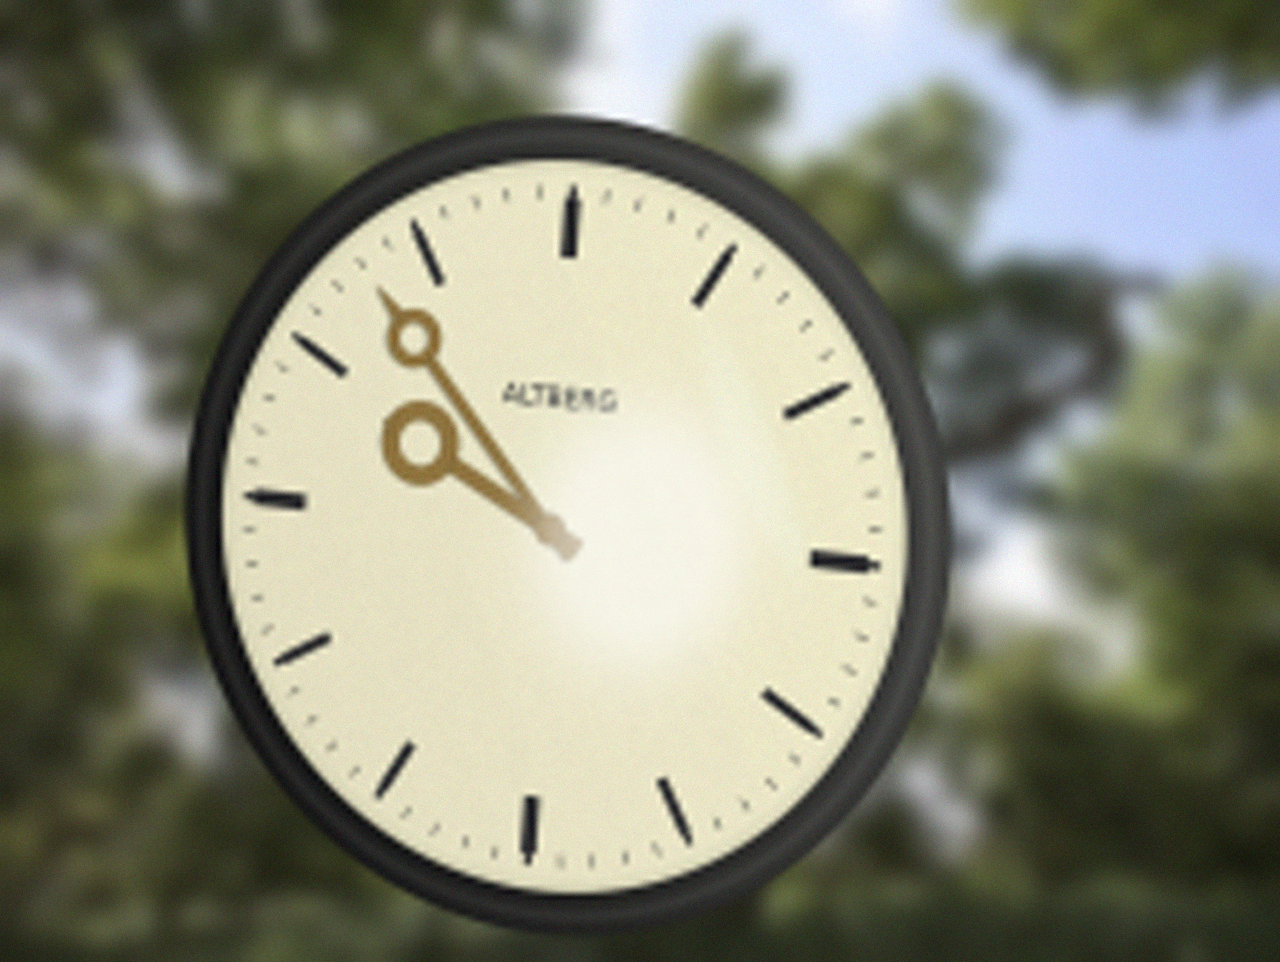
9 h 53 min
